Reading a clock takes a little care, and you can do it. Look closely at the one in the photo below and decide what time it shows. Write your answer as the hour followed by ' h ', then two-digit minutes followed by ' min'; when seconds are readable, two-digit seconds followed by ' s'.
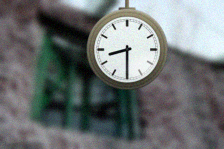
8 h 30 min
